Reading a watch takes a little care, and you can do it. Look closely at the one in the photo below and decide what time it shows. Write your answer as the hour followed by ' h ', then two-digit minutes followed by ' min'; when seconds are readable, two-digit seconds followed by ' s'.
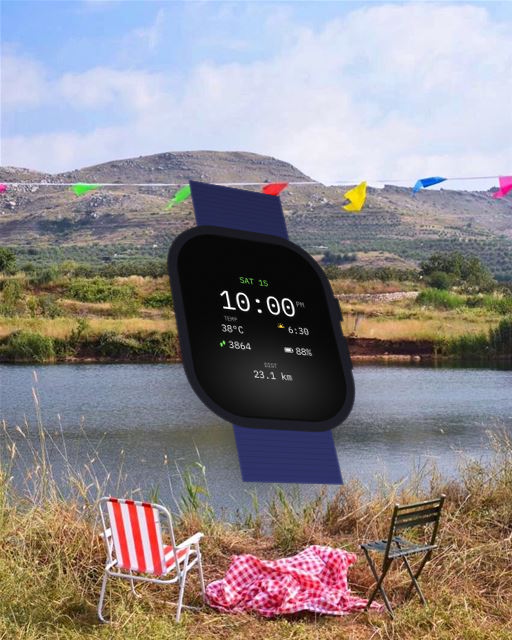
10 h 00 min
